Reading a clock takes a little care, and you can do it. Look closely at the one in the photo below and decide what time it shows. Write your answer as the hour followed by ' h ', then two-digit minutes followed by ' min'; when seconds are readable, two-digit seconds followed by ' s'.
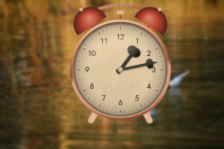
1 h 13 min
